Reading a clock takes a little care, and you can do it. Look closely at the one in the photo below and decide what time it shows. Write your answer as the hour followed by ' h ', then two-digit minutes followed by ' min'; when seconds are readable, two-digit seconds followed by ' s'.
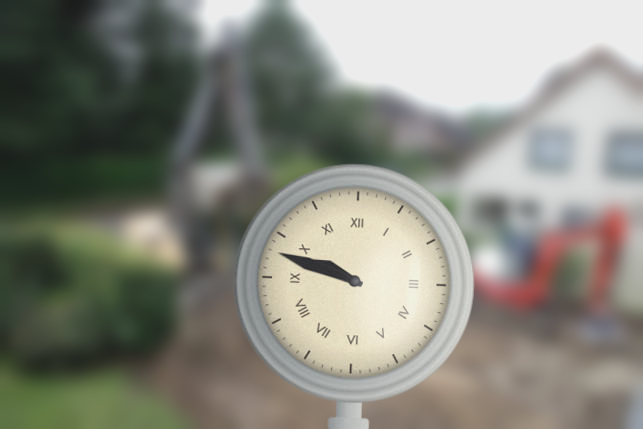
9 h 48 min
